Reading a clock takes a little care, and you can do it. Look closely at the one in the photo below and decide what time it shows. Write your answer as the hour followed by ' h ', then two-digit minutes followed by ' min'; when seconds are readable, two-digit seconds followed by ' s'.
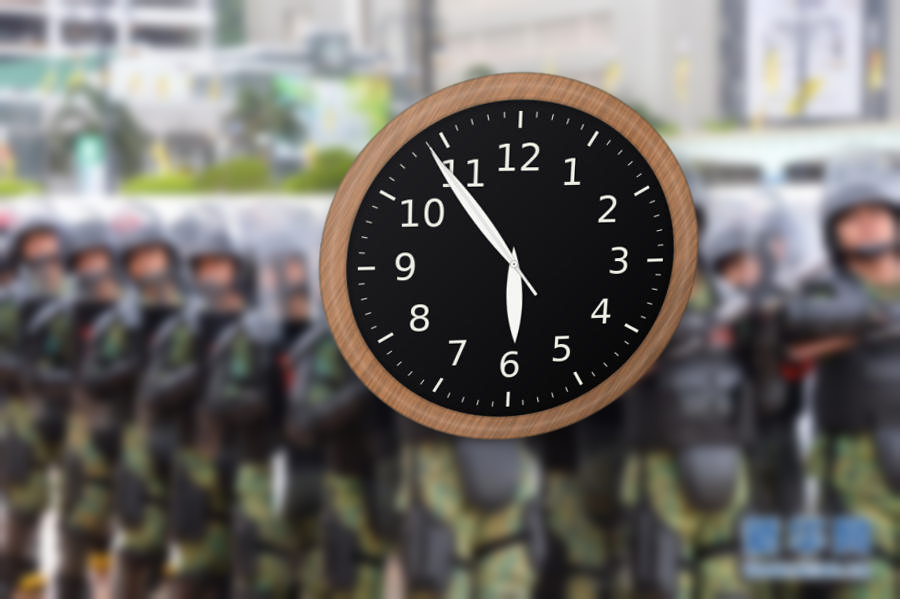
5 h 53 min 54 s
